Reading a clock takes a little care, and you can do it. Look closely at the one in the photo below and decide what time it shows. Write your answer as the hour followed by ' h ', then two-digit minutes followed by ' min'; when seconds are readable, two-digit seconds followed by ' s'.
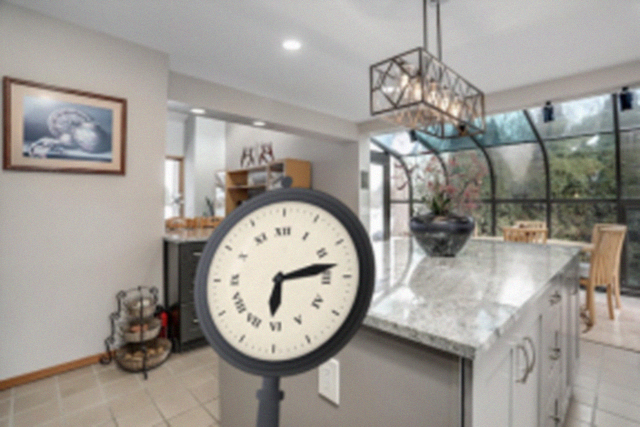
6 h 13 min
